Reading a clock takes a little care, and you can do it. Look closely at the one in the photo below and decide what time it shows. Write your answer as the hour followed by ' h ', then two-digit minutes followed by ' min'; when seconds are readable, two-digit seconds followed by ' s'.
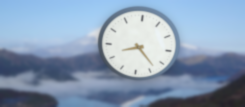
8 h 23 min
